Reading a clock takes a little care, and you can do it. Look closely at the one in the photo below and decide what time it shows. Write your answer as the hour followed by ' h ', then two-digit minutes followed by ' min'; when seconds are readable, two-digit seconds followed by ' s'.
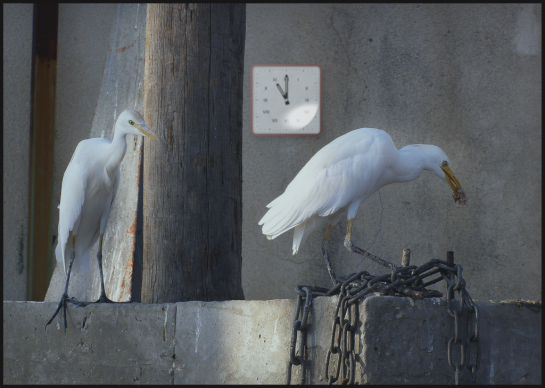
11 h 00 min
